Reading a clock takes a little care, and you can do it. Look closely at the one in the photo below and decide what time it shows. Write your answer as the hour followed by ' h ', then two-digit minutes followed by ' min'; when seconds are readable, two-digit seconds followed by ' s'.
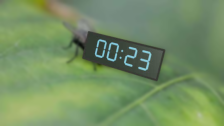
0 h 23 min
